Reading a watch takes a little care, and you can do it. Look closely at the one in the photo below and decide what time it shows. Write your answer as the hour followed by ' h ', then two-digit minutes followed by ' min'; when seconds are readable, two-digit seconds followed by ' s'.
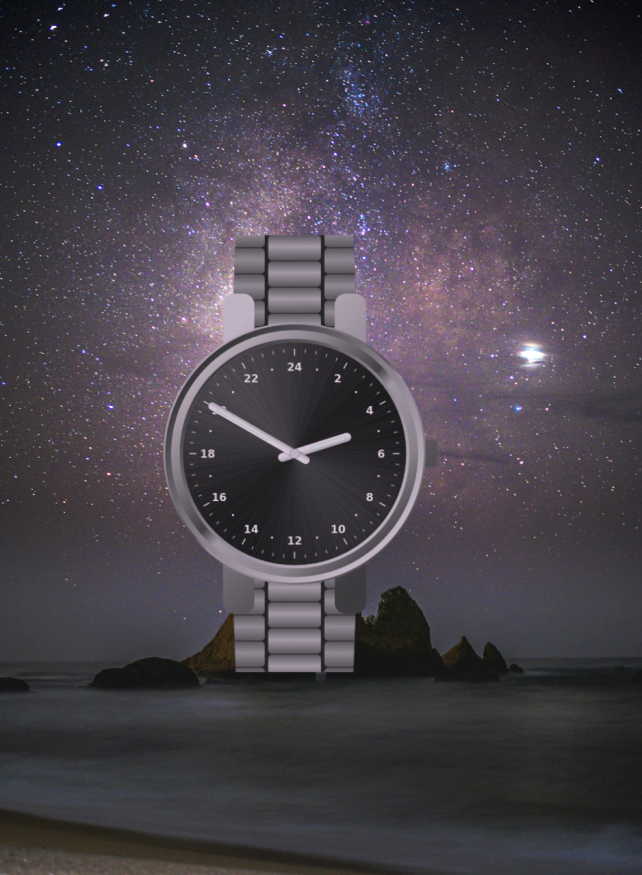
4 h 50 min
